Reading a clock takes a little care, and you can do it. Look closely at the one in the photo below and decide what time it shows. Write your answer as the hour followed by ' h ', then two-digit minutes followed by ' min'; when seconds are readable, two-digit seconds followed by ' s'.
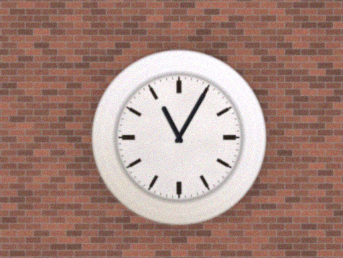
11 h 05 min
